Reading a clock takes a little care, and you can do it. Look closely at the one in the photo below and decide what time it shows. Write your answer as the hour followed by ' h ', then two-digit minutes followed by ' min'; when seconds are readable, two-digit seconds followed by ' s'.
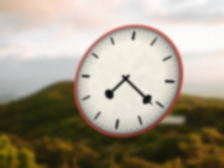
7 h 21 min
